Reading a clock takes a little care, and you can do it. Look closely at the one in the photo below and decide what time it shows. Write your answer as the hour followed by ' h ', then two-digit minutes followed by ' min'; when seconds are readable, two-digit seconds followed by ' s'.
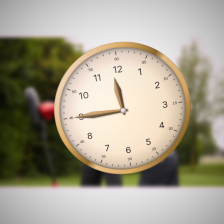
11 h 45 min
